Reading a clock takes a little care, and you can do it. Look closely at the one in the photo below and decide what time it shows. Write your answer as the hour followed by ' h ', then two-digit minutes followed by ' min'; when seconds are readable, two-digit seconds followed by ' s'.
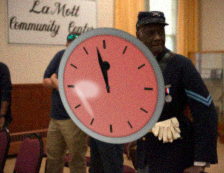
11 h 58 min
